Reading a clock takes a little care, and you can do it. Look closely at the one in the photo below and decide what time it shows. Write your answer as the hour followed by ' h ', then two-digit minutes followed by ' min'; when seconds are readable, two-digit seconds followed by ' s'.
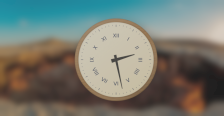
2 h 28 min
